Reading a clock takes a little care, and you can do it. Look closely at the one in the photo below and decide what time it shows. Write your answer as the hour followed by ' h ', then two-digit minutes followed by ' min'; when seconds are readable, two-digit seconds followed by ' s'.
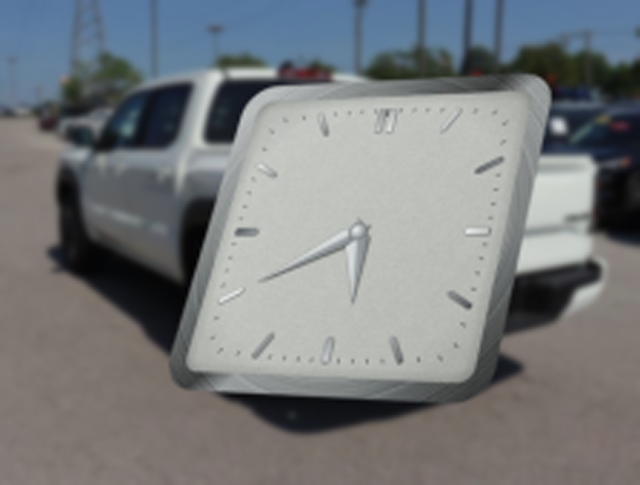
5 h 40 min
